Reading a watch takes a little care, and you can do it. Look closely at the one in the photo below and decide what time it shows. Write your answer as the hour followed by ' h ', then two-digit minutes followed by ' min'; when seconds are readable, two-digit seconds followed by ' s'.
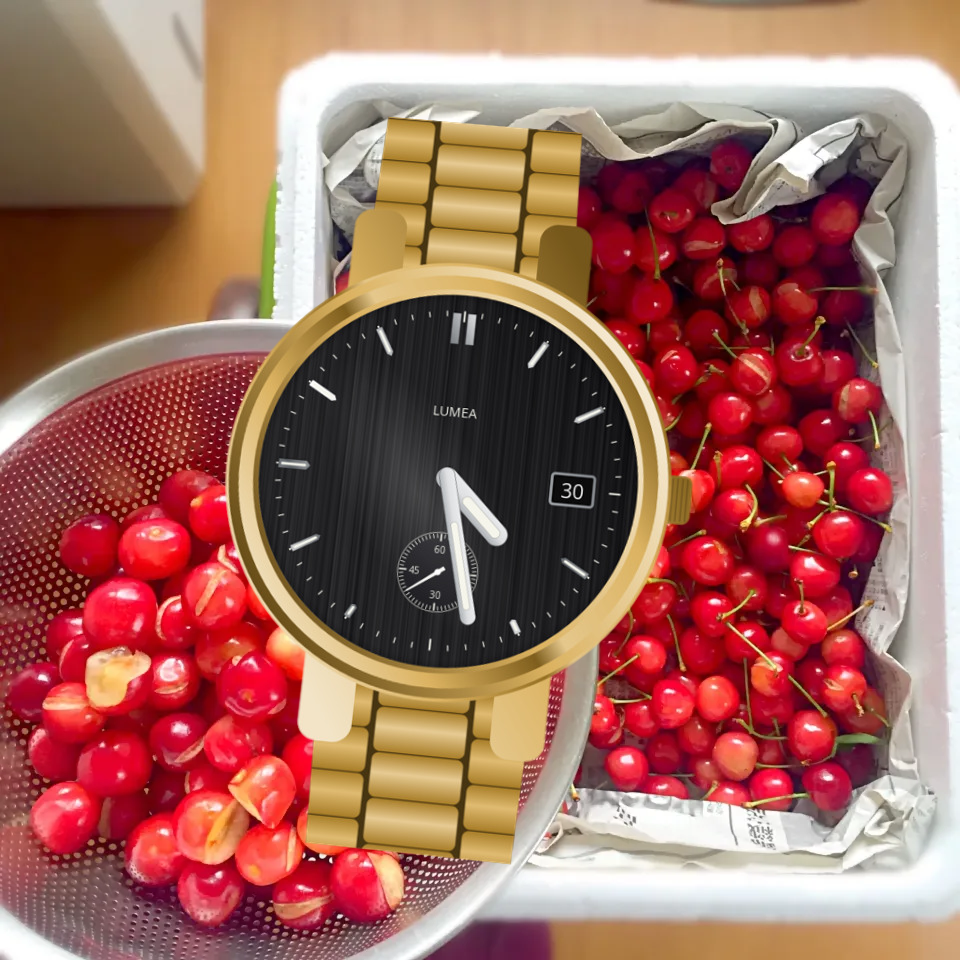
4 h 27 min 39 s
